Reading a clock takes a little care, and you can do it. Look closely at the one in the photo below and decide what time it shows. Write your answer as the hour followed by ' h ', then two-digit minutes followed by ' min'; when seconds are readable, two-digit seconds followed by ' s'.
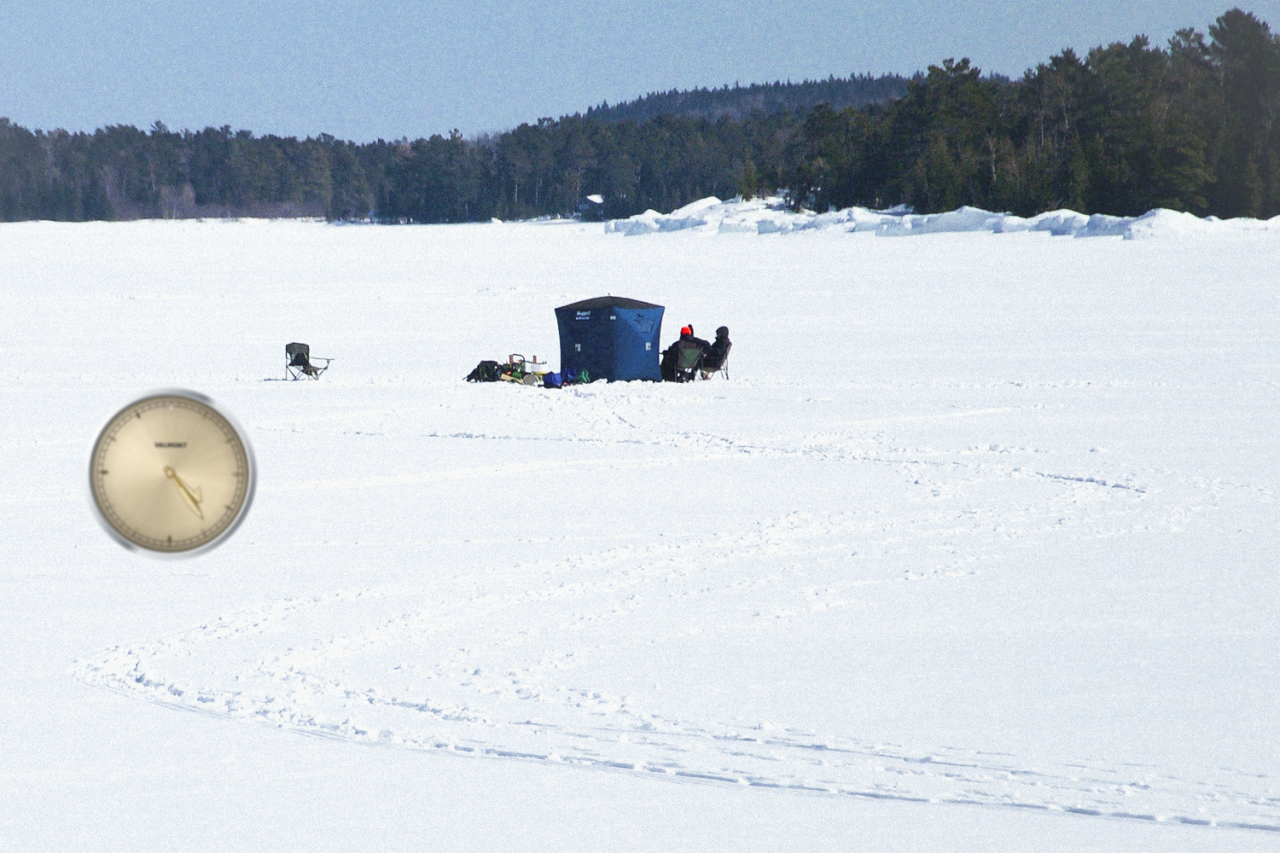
4 h 24 min
